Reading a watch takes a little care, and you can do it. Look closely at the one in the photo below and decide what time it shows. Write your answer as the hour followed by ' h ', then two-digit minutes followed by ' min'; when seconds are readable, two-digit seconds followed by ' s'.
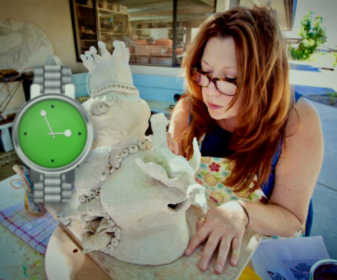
2 h 56 min
